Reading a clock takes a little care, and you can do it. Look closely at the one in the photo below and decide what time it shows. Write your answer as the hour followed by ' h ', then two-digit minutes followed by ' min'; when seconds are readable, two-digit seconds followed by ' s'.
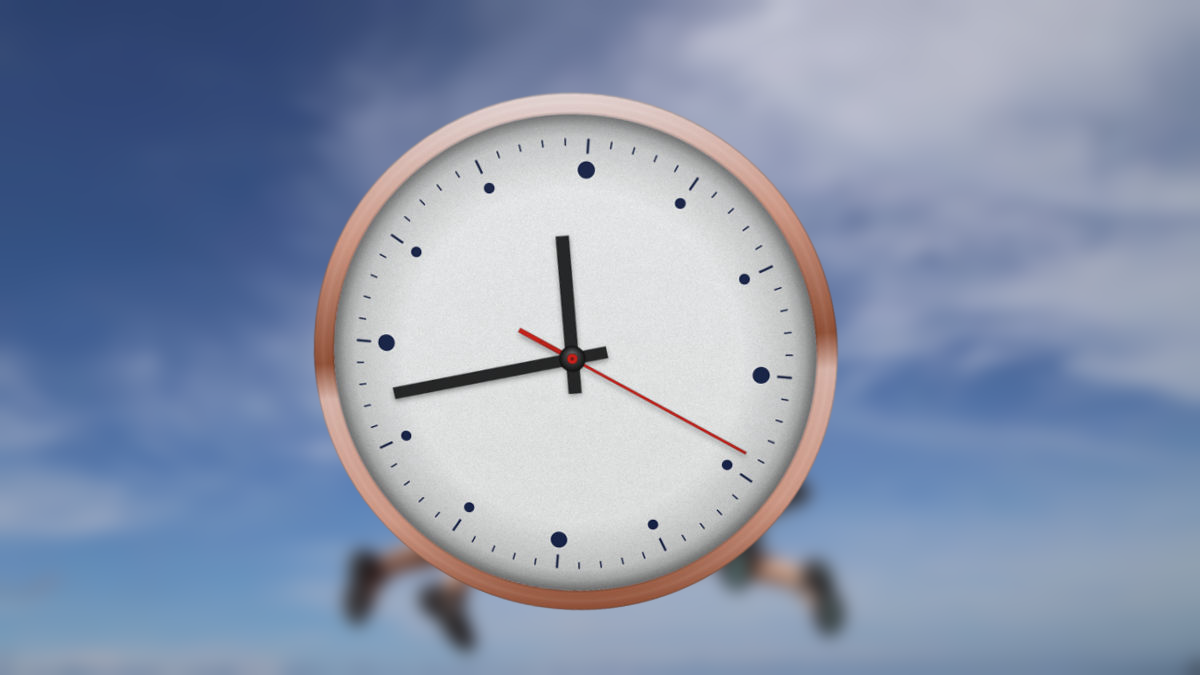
11 h 42 min 19 s
